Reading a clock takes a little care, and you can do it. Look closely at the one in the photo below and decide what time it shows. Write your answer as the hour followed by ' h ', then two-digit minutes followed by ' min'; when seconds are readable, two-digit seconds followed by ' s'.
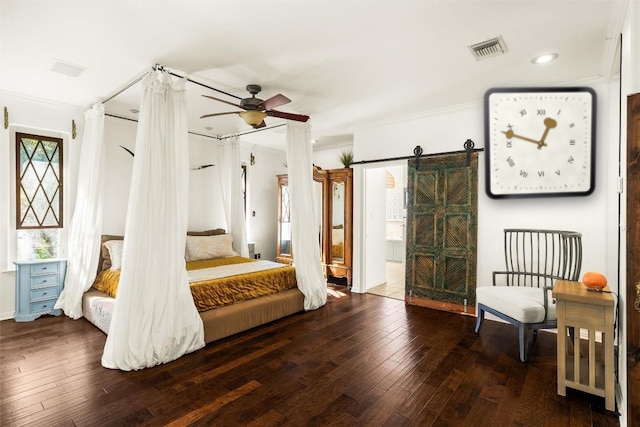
12 h 48 min
